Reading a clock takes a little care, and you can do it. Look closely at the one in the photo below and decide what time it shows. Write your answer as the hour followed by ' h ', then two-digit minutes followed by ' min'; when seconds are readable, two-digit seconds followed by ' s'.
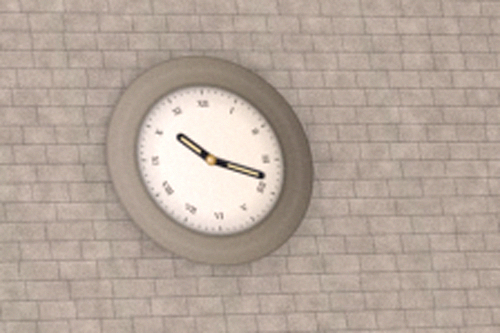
10 h 18 min
